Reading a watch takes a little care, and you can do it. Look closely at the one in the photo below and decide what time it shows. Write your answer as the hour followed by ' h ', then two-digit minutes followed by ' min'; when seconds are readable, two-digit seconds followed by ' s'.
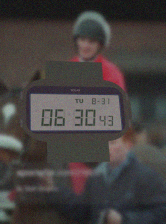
6 h 30 min 43 s
